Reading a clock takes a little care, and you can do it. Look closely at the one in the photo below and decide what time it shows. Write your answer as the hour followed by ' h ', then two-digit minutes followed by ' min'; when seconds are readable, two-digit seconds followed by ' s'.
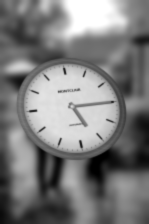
5 h 15 min
